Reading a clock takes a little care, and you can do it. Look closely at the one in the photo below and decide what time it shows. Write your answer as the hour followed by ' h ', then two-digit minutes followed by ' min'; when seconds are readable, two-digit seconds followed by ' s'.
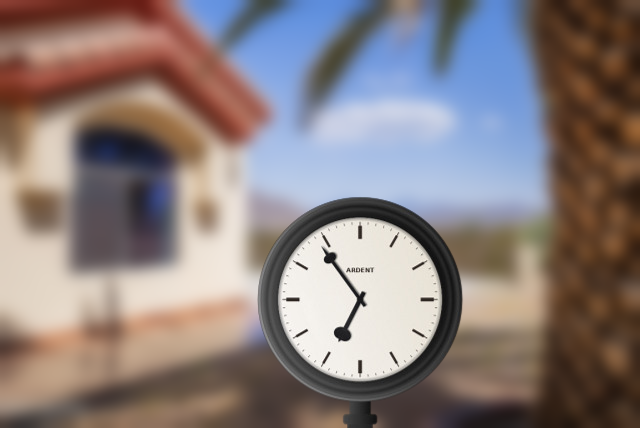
6 h 54 min
